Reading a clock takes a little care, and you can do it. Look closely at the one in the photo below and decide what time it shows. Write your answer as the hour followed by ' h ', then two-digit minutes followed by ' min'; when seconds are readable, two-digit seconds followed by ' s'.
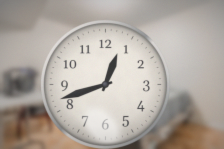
12 h 42 min
